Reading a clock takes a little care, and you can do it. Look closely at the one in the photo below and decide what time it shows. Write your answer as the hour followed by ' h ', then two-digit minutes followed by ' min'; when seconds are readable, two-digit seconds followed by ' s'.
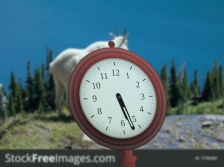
5 h 27 min
